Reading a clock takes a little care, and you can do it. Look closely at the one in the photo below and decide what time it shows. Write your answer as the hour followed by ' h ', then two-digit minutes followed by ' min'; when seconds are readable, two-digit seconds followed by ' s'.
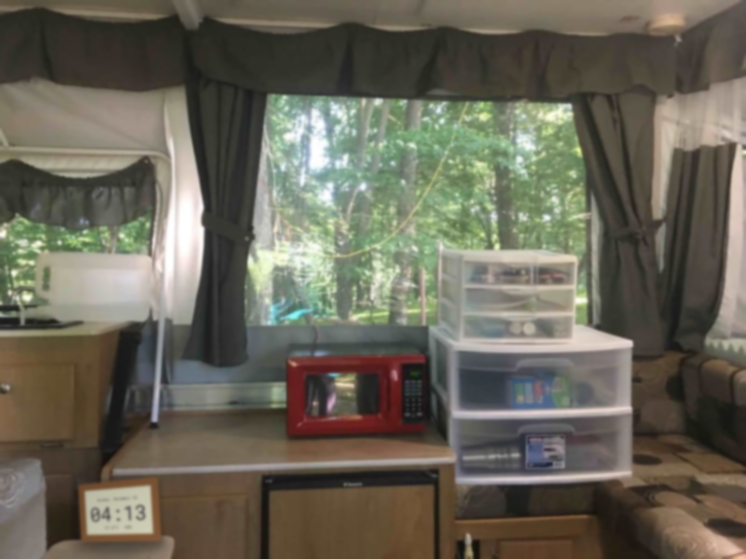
4 h 13 min
